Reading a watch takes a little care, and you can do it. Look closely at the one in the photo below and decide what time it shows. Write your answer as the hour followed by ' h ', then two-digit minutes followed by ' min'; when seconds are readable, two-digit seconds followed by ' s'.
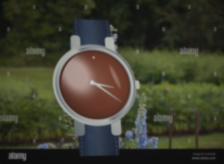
3 h 21 min
